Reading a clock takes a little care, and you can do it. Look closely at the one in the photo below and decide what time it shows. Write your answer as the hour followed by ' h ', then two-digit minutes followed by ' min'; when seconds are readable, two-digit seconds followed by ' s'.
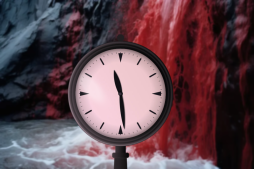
11 h 29 min
